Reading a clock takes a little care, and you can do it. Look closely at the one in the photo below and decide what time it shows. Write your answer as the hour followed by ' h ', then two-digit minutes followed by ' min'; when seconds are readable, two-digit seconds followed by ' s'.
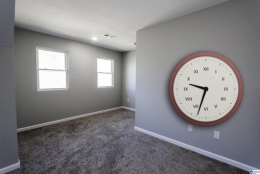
9 h 33 min
